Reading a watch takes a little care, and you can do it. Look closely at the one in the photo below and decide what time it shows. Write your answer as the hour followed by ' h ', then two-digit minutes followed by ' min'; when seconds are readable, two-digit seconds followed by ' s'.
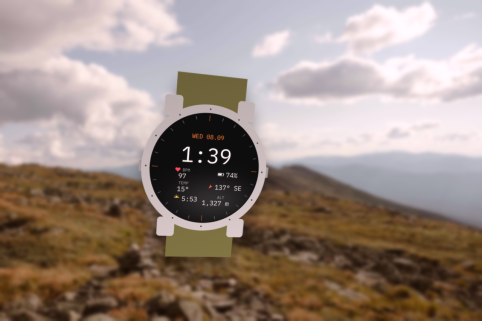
1 h 39 min
